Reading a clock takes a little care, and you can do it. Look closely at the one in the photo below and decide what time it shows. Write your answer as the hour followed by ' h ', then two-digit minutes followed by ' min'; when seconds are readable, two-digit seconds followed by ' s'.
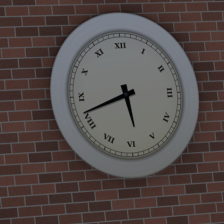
5 h 42 min
